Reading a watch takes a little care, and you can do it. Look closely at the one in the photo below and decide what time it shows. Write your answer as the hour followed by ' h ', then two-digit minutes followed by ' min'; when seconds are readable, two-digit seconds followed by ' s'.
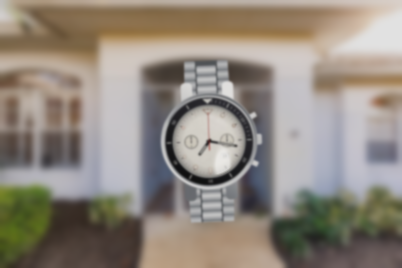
7 h 17 min
